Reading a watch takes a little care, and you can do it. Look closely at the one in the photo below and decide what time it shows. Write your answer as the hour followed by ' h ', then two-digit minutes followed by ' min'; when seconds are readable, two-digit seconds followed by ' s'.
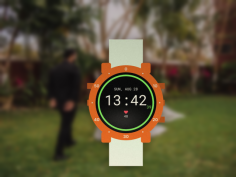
13 h 42 min
